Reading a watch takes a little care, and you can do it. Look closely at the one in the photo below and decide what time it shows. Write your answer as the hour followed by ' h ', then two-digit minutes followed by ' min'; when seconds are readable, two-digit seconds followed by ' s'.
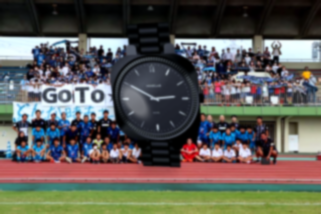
2 h 50 min
